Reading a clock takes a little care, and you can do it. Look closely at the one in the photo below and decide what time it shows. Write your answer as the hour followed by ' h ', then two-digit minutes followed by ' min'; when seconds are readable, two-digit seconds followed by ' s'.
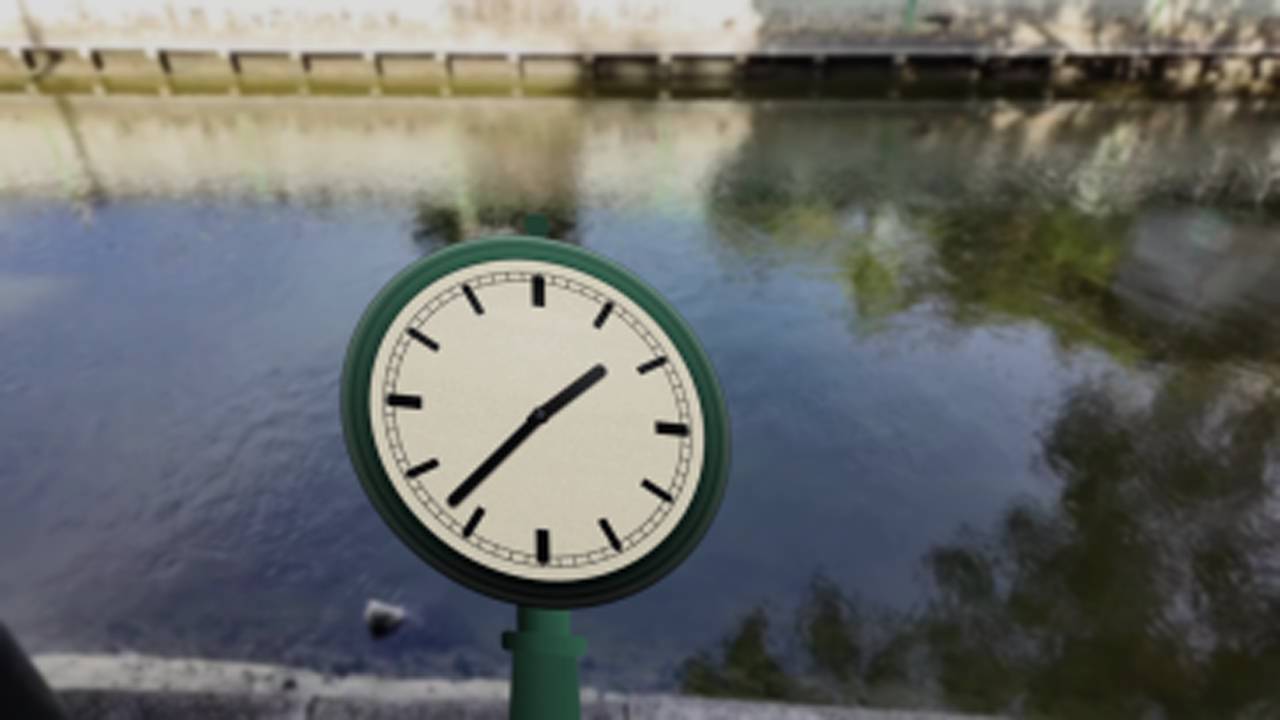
1 h 37 min
